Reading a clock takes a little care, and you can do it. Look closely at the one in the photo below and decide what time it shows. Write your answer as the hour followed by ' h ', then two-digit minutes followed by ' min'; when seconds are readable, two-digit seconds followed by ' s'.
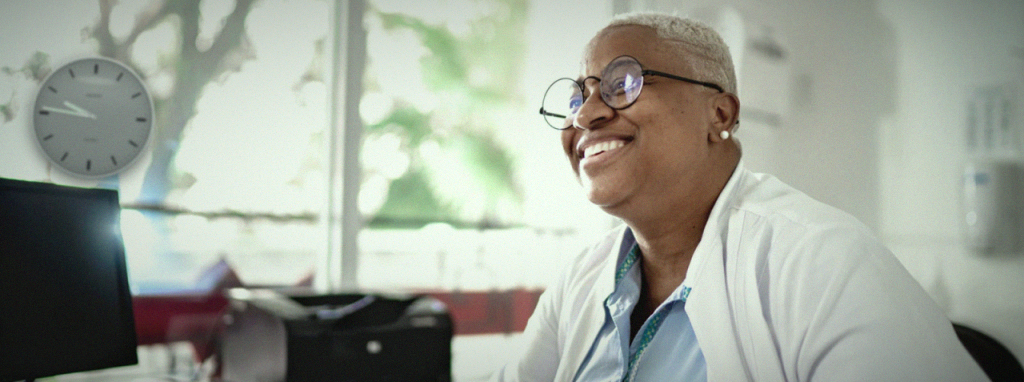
9 h 46 min
